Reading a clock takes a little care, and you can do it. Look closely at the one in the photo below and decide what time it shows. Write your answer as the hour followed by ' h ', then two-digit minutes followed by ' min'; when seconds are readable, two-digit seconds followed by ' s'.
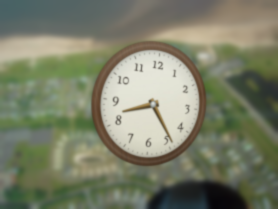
8 h 24 min
